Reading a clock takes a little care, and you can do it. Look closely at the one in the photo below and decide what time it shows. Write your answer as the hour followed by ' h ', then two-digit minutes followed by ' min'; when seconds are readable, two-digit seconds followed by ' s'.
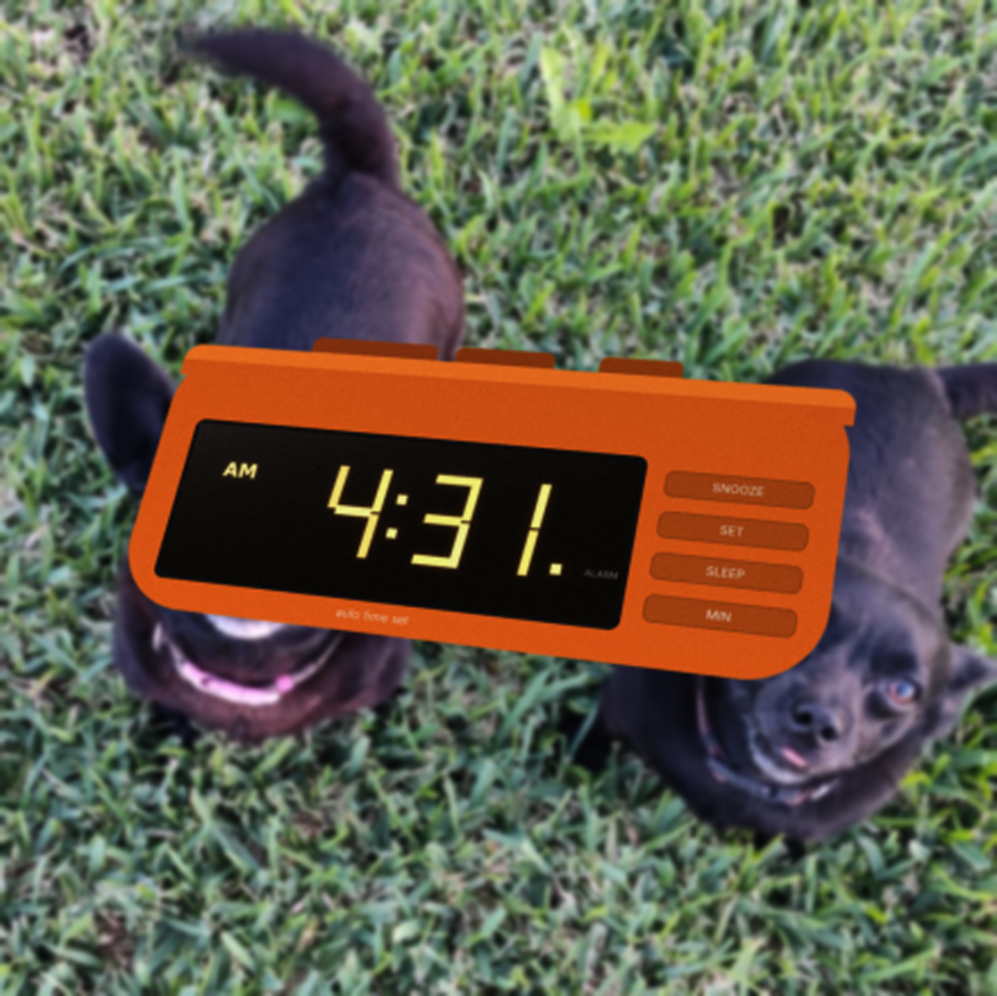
4 h 31 min
